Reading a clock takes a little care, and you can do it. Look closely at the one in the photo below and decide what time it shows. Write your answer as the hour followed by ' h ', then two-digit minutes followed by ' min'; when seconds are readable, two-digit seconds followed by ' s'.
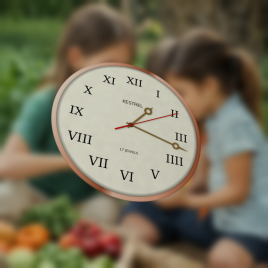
1 h 17 min 10 s
